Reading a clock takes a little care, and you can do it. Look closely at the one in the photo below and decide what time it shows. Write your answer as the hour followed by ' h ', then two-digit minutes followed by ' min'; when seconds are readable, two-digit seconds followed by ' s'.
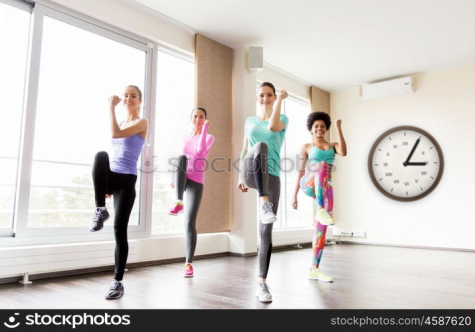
3 h 05 min
